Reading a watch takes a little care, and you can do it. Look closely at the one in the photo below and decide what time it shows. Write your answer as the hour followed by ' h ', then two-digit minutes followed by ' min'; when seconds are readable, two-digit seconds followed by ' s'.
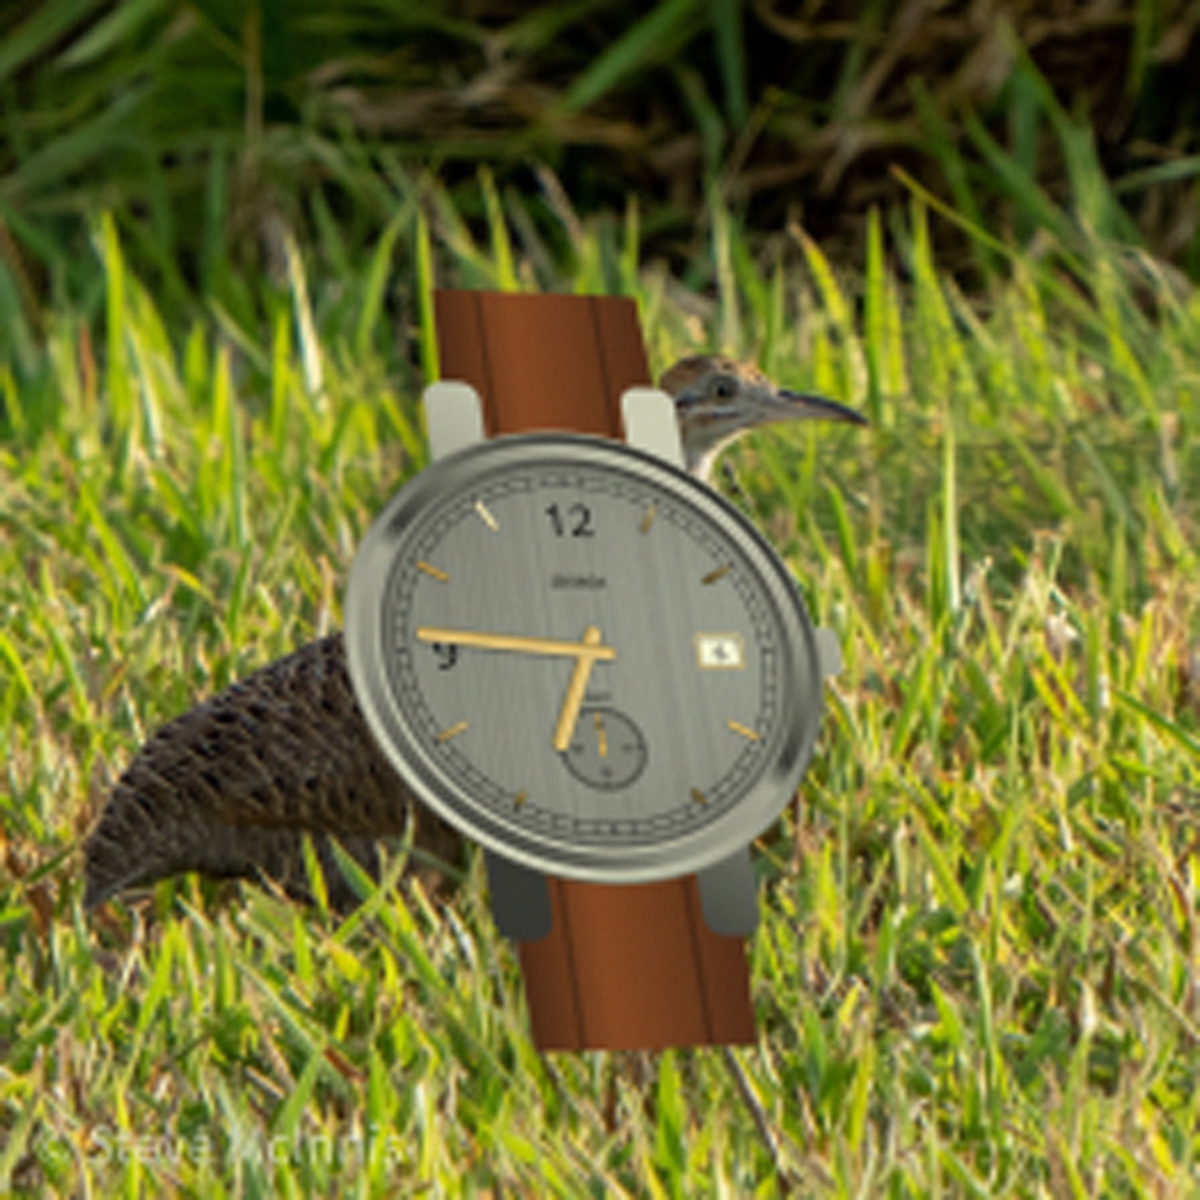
6 h 46 min
